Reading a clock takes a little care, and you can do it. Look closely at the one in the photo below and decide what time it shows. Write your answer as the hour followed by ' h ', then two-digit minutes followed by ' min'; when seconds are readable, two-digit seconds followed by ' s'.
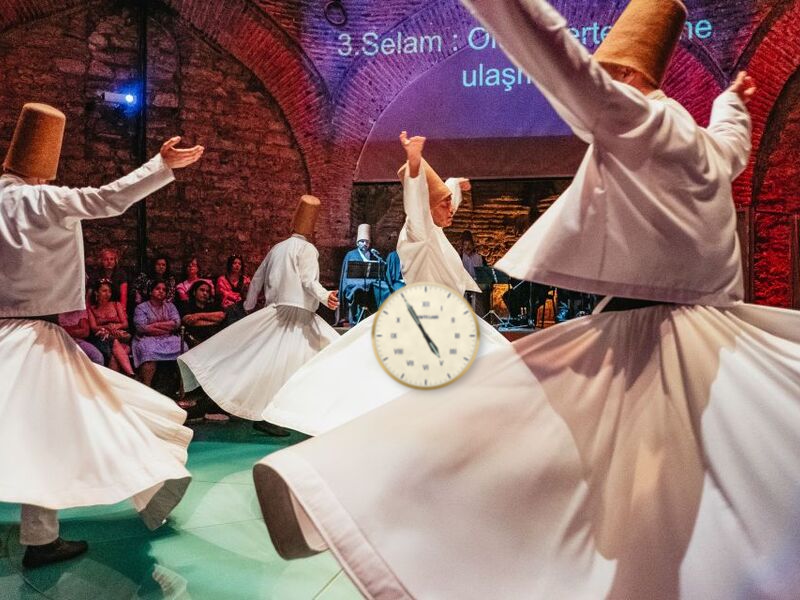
4 h 55 min
